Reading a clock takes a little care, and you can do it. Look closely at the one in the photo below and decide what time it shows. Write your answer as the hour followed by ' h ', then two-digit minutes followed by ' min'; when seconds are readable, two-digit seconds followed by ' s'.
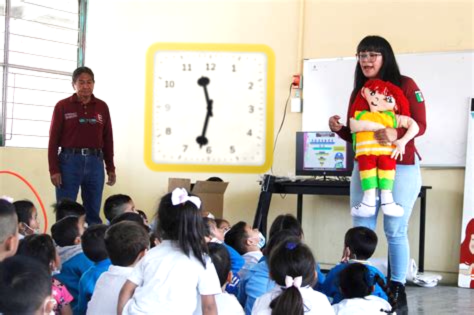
11 h 32 min
